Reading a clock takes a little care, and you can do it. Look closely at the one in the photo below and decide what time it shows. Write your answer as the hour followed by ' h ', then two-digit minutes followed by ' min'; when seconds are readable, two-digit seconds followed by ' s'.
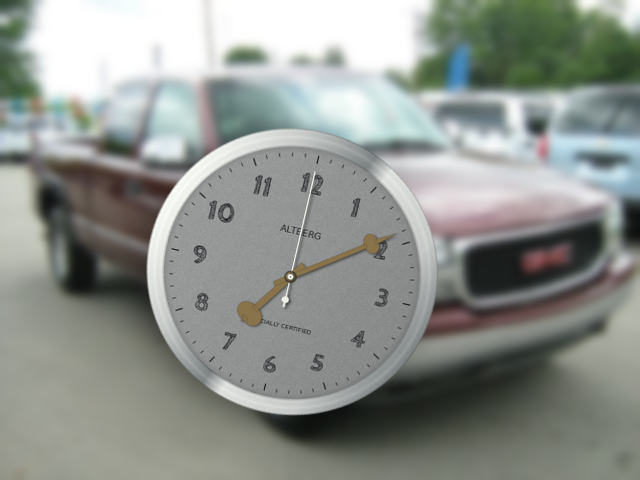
7 h 09 min 00 s
